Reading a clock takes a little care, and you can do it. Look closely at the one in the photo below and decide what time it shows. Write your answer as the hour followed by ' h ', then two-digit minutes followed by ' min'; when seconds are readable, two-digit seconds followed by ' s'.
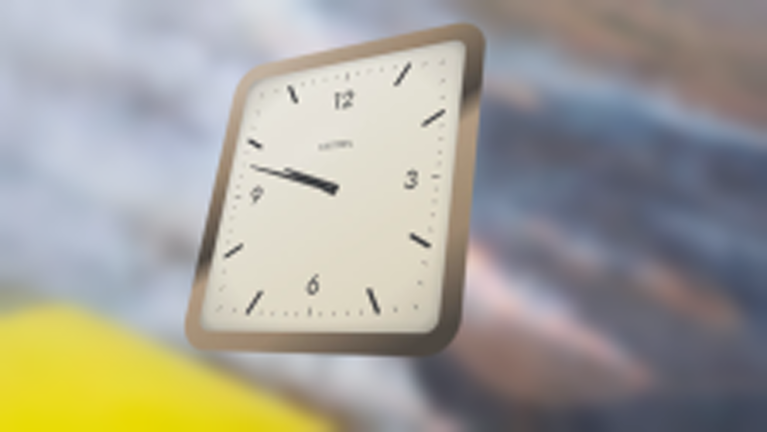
9 h 48 min
